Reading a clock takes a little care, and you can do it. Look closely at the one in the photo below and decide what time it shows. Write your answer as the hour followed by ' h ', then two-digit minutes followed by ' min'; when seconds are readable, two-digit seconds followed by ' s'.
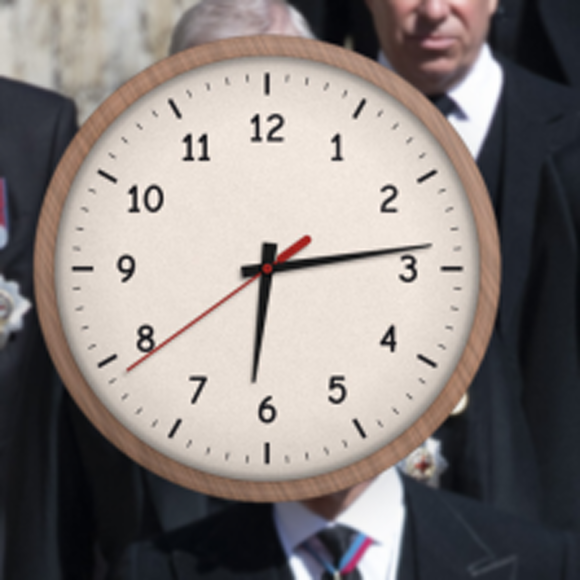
6 h 13 min 39 s
